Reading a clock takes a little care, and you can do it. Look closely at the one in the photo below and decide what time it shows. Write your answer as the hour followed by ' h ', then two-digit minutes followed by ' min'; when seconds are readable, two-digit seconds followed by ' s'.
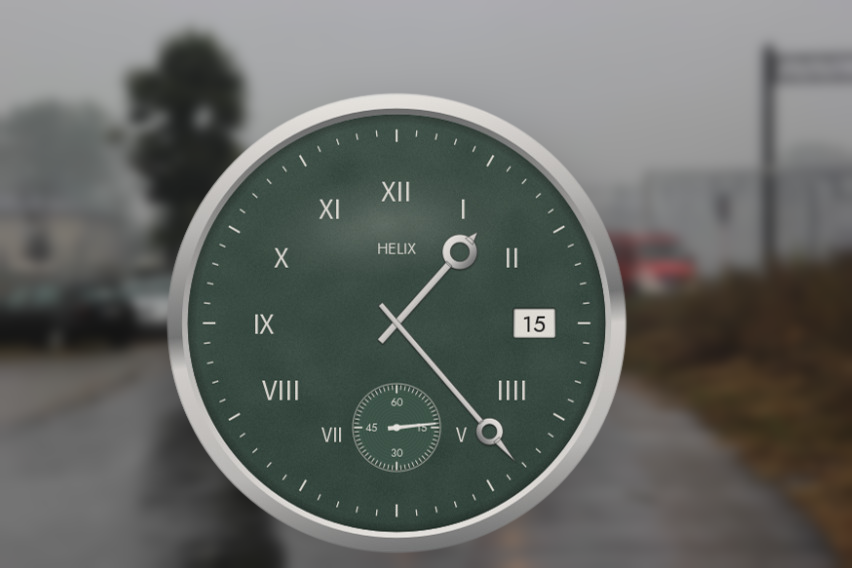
1 h 23 min 14 s
